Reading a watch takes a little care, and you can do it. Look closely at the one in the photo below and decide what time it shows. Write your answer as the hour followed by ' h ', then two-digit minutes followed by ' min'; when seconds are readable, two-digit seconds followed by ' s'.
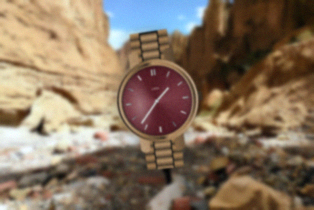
1 h 37 min
